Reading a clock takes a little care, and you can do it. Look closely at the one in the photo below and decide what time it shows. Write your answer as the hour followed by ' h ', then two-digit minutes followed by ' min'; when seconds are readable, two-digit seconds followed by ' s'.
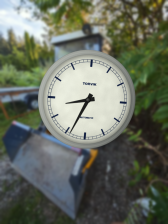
8 h 34 min
